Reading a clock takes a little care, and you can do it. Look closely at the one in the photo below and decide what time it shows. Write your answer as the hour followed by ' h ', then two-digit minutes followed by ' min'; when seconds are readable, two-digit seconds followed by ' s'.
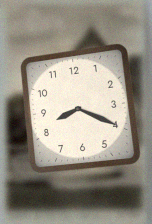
8 h 20 min
